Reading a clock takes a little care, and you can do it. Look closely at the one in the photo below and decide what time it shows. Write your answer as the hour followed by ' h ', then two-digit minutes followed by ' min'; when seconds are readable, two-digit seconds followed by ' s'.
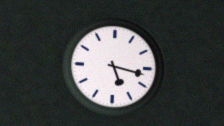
5 h 17 min
